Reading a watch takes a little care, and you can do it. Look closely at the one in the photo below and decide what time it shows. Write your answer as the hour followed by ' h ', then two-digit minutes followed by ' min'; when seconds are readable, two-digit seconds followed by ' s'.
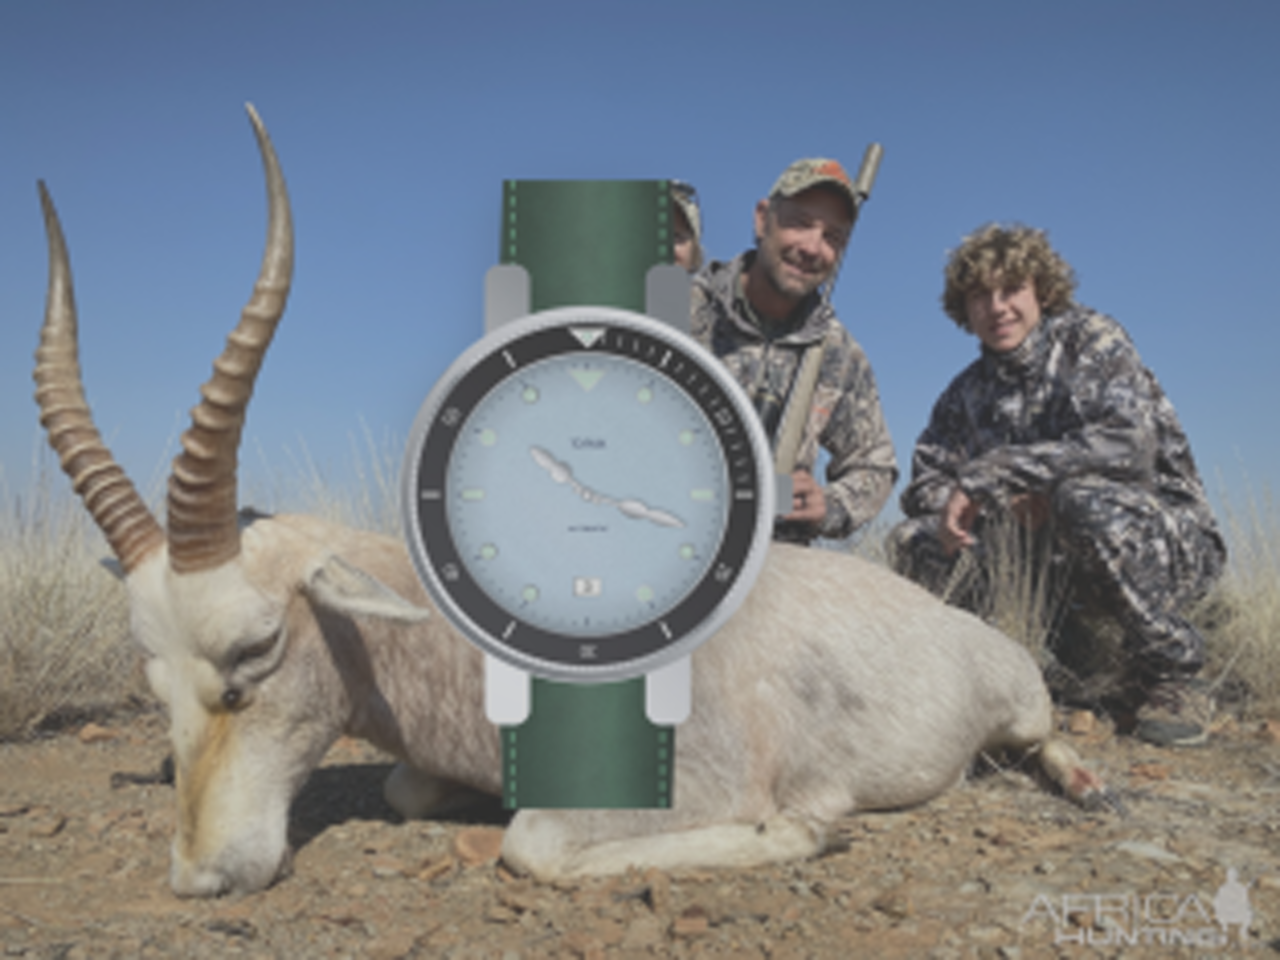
10 h 18 min
